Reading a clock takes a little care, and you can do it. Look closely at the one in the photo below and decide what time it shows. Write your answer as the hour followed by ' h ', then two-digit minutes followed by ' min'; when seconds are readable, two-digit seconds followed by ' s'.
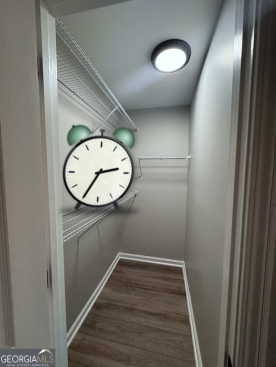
2 h 35 min
